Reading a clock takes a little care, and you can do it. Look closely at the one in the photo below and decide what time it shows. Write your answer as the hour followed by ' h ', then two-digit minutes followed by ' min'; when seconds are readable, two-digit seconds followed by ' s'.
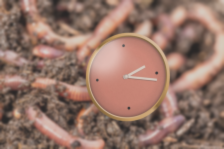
2 h 17 min
